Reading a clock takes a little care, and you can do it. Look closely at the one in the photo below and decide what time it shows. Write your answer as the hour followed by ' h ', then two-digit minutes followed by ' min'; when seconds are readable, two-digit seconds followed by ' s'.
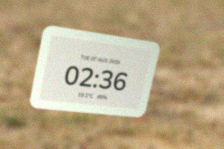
2 h 36 min
